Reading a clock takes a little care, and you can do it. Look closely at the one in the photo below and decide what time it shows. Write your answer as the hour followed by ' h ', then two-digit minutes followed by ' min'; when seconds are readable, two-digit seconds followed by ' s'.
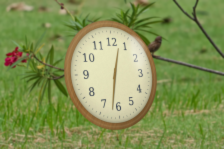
12 h 32 min
